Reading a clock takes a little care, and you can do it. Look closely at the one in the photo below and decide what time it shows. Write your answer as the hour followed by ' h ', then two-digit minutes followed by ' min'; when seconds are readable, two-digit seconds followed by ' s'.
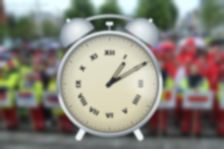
1 h 10 min
